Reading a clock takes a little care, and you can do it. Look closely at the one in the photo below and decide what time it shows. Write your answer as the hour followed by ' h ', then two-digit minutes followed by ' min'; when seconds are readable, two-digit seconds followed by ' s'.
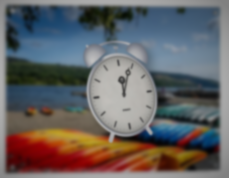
12 h 04 min
